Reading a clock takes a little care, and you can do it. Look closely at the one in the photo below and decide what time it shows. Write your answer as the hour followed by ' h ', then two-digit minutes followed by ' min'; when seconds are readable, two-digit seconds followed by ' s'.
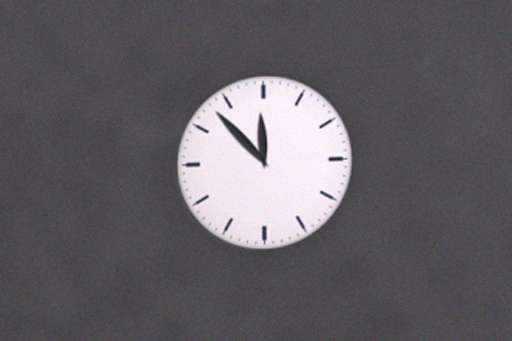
11 h 53 min
